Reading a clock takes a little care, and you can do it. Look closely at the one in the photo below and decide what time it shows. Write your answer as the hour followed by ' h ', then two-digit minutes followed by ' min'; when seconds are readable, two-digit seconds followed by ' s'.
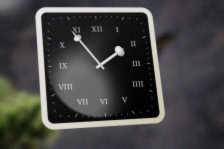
1 h 54 min
